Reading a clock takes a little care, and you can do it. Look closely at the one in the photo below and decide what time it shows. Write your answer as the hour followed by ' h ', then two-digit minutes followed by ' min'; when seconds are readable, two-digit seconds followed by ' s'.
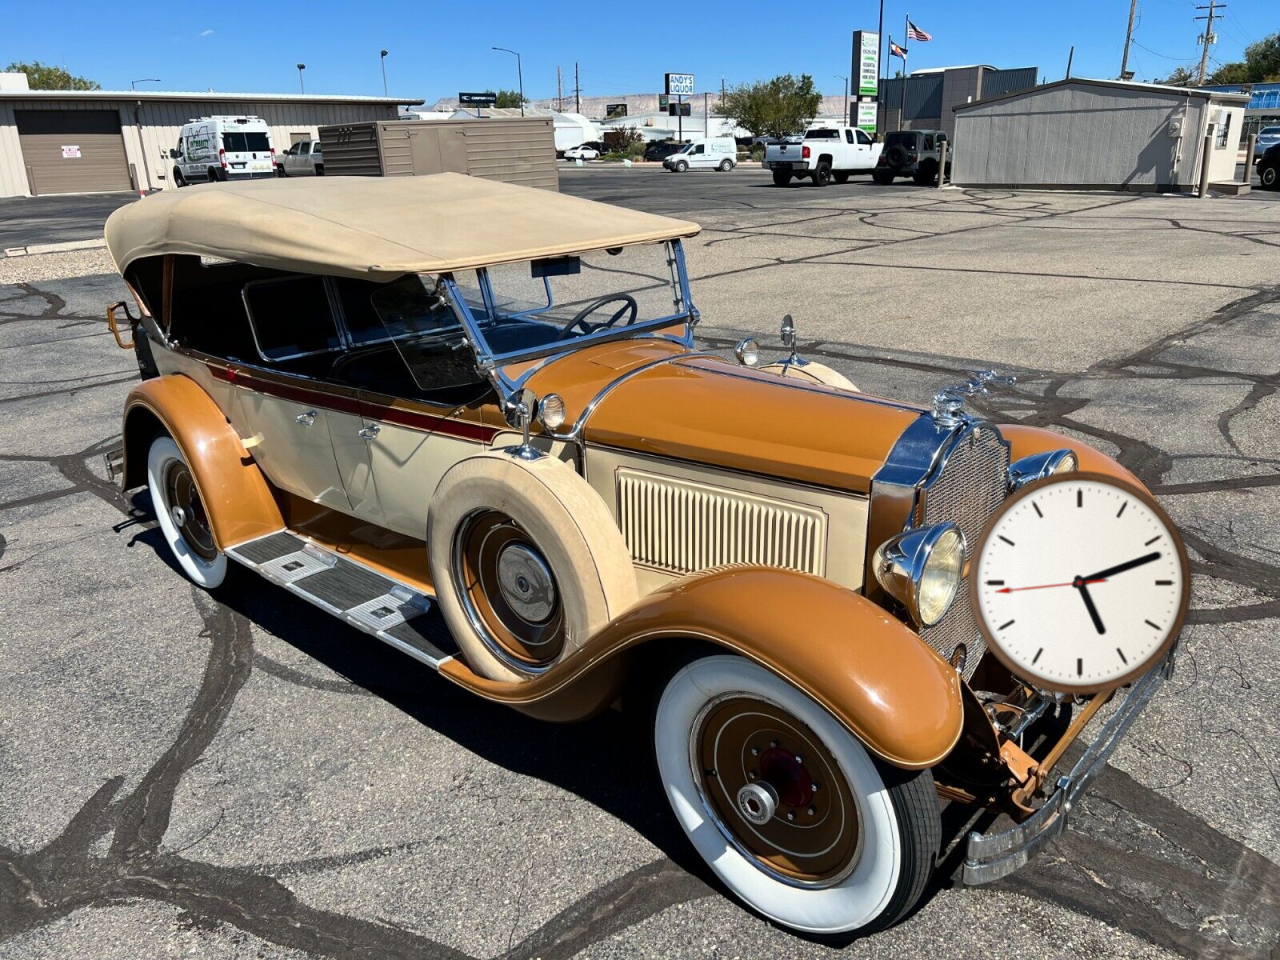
5 h 11 min 44 s
